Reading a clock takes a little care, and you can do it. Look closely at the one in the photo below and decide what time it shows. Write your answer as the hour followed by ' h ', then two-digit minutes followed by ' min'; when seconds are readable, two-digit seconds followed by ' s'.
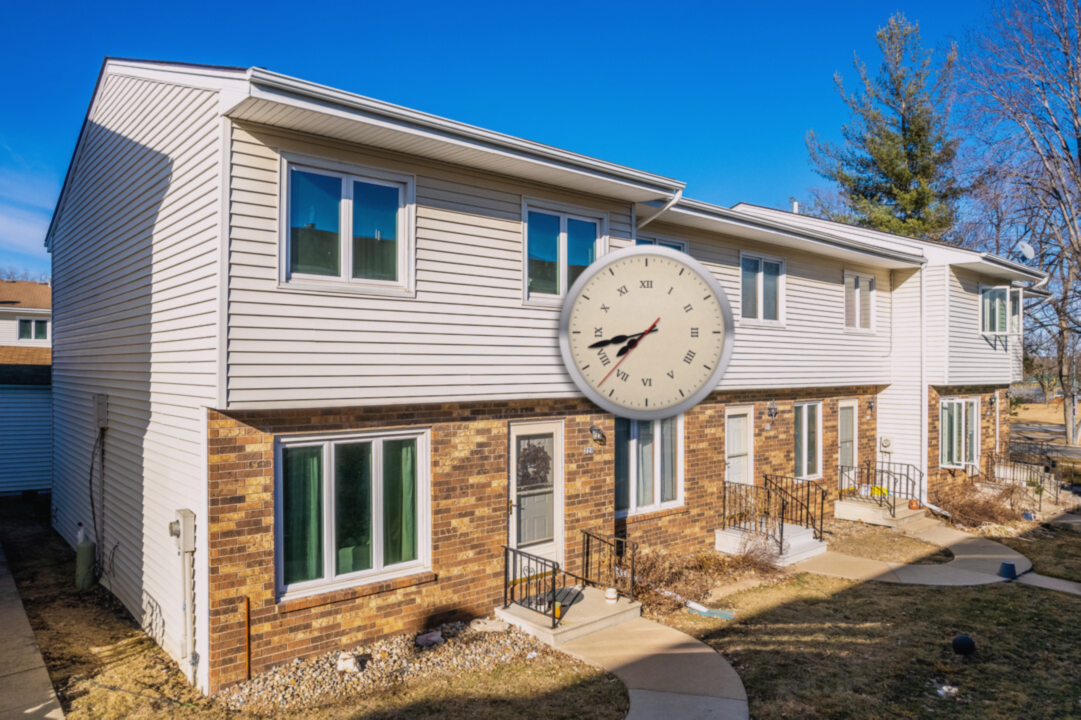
7 h 42 min 37 s
